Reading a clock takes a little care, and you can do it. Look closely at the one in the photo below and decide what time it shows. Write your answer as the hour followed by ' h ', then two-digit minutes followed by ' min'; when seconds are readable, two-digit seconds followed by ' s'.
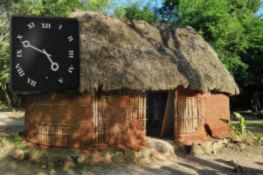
4 h 49 min
